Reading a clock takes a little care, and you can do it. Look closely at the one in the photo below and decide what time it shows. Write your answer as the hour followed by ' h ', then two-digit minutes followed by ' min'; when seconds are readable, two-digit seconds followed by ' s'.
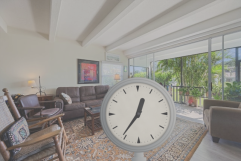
12 h 36 min
